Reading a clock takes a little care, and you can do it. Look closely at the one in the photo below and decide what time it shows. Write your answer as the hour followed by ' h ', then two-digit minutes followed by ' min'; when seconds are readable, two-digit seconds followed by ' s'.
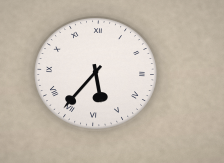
5 h 36 min
